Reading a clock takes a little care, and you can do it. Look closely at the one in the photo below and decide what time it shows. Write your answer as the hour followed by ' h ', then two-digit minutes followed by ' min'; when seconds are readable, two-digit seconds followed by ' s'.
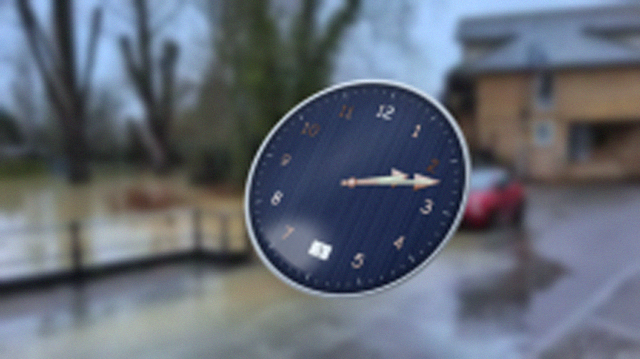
2 h 12 min
